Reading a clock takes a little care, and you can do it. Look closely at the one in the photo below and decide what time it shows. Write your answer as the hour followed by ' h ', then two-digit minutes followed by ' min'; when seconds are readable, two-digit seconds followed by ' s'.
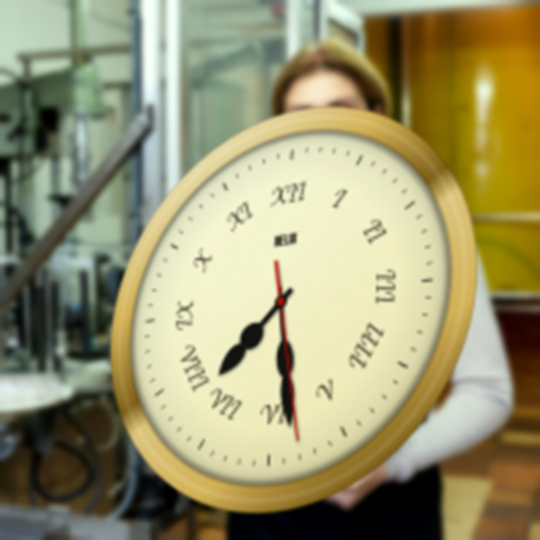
7 h 28 min 28 s
